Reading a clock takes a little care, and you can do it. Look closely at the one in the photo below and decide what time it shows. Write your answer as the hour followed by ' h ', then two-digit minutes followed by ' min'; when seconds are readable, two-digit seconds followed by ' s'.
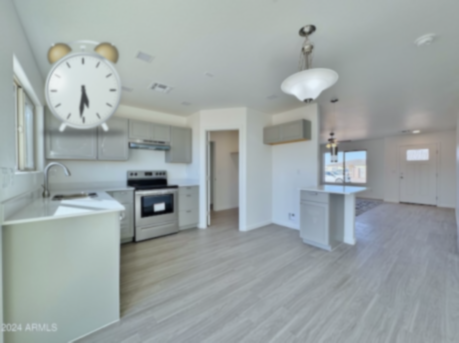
5 h 31 min
